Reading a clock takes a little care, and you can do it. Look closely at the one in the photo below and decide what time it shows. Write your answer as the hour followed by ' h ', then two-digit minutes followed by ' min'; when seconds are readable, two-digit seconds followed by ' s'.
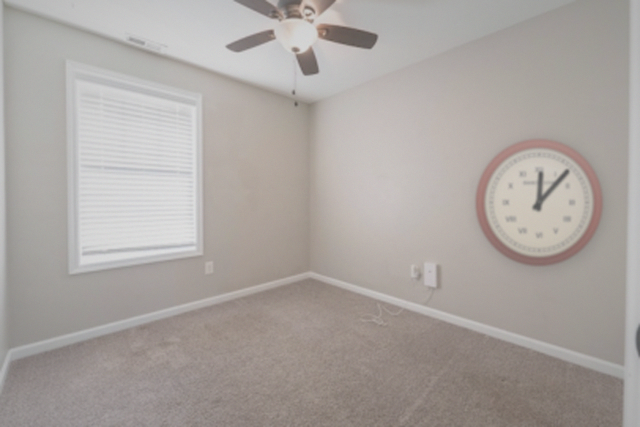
12 h 07 min
